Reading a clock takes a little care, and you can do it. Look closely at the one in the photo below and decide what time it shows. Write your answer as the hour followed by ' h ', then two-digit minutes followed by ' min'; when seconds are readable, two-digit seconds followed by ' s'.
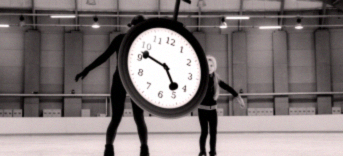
4 h 47 min
